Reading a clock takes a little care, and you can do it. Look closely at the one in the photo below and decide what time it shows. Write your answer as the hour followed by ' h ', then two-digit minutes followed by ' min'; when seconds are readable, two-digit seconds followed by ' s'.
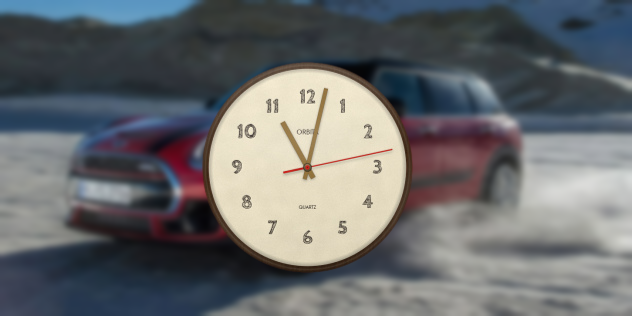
11 h 02 min 13 s
